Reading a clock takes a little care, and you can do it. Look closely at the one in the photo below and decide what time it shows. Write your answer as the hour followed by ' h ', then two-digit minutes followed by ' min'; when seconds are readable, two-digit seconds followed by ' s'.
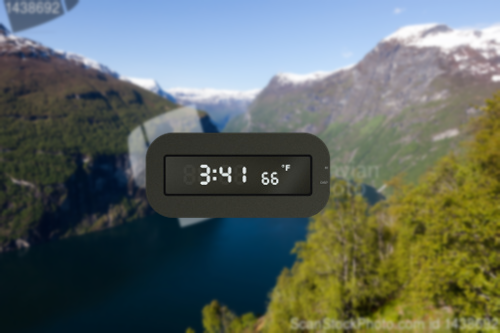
3 h 41 min
